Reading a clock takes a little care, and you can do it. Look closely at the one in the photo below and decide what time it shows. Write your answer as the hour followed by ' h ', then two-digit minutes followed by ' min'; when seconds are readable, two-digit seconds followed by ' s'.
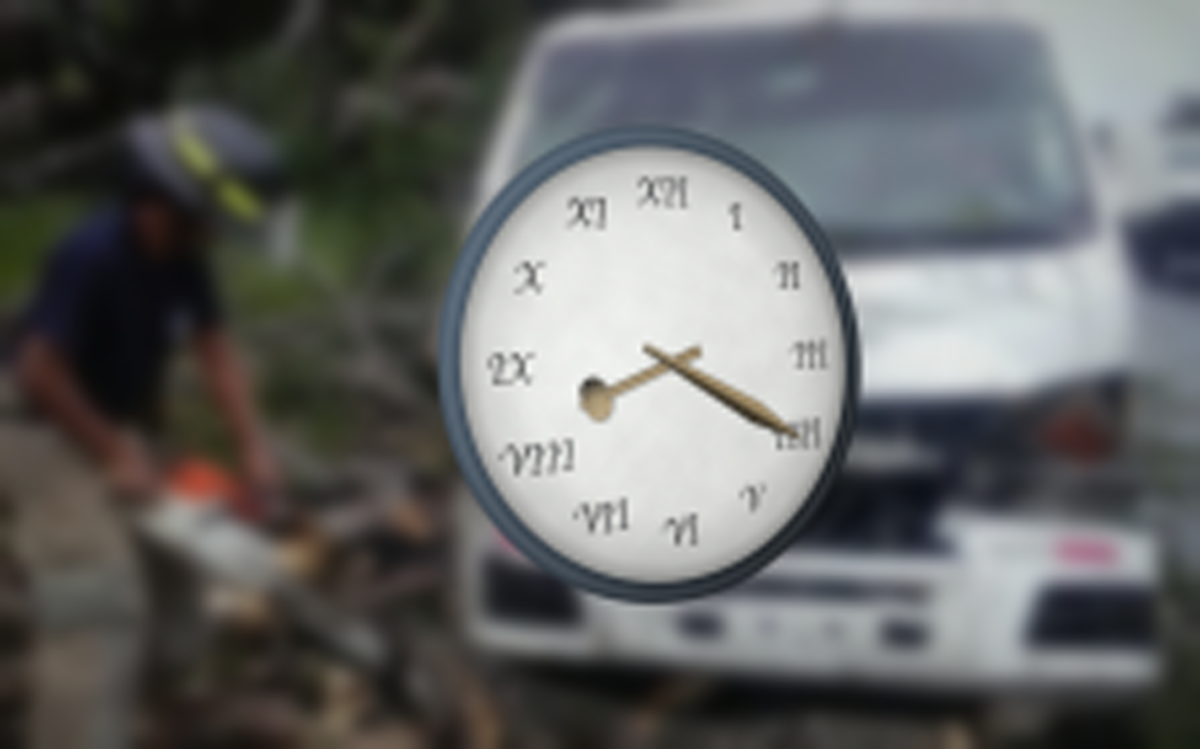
8 h 20 min
